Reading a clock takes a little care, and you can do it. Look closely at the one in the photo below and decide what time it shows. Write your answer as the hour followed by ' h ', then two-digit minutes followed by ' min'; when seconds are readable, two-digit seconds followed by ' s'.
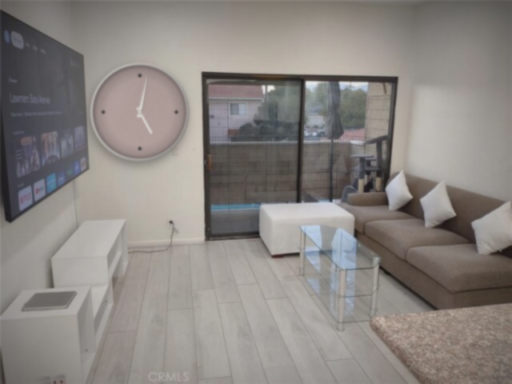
5 h 02 min
